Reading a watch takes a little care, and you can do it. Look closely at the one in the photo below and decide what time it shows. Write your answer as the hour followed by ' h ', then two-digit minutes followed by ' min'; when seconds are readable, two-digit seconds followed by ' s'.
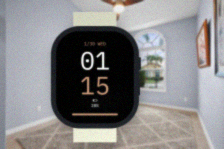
1 h 15 min
